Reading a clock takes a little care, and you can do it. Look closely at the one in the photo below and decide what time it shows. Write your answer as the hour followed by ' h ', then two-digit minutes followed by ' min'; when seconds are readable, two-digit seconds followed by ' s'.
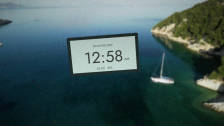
12 h 58 min
